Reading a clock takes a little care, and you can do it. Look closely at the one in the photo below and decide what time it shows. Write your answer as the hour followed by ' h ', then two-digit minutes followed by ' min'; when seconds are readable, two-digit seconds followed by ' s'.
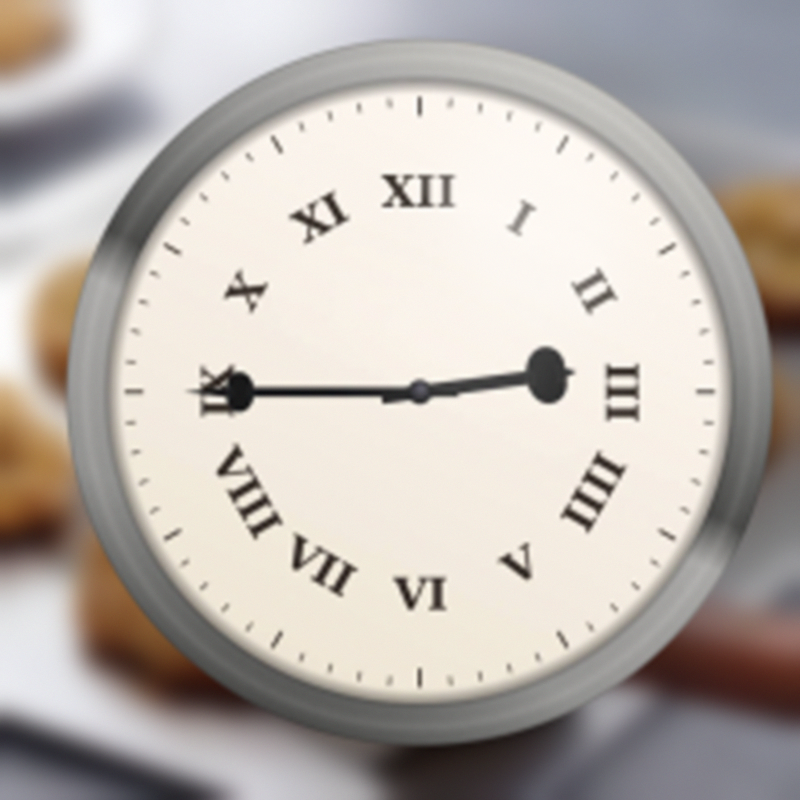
2 h 45 min
